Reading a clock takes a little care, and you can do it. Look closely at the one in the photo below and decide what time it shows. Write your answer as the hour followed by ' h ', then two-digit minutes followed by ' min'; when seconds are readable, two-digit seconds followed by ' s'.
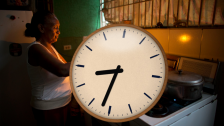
8 h 32 min
